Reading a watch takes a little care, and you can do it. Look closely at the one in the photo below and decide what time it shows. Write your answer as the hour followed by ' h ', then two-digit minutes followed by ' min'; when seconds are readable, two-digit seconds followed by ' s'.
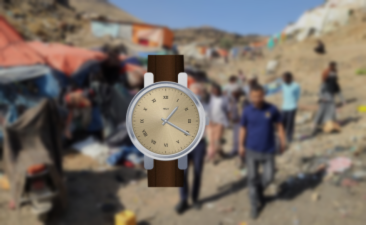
1 h 20 min
